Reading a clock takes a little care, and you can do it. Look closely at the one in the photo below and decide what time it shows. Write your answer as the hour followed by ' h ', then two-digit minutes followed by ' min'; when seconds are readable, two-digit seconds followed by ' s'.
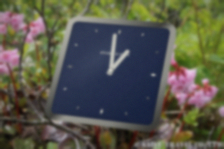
12 h 59 min
